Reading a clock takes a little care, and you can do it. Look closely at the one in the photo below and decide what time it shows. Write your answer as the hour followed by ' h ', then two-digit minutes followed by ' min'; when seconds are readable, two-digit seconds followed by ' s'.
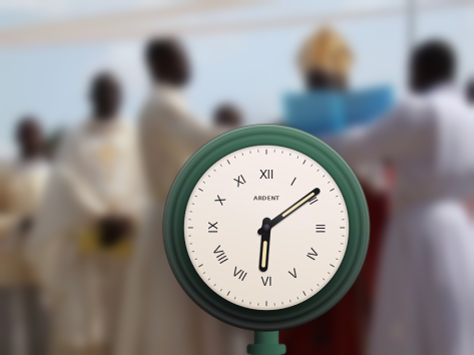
6 h 09 min
